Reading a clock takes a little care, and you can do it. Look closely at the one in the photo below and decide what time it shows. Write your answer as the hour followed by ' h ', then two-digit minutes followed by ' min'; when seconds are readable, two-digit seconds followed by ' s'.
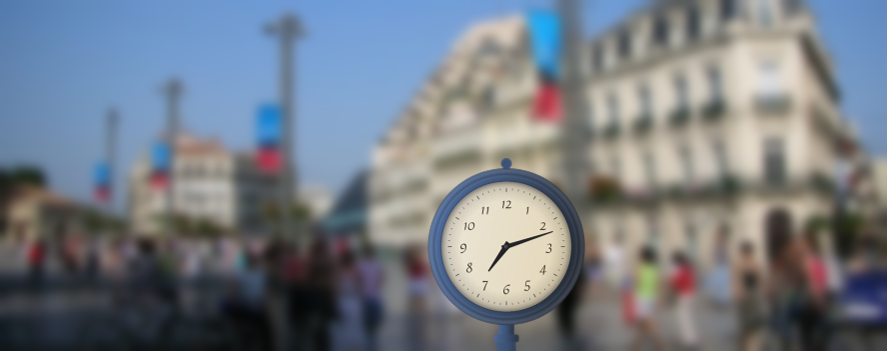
7 h 12 min
